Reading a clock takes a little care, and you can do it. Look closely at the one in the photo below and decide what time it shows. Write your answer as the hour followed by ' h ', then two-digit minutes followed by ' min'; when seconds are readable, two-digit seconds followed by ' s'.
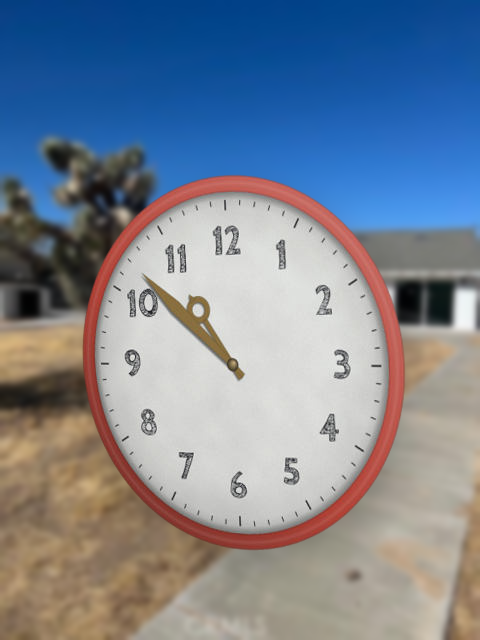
10 h 52 min
